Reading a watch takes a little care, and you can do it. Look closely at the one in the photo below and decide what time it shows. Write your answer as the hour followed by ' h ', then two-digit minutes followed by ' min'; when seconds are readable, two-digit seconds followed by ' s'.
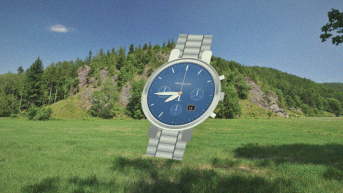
7 h 44 min
